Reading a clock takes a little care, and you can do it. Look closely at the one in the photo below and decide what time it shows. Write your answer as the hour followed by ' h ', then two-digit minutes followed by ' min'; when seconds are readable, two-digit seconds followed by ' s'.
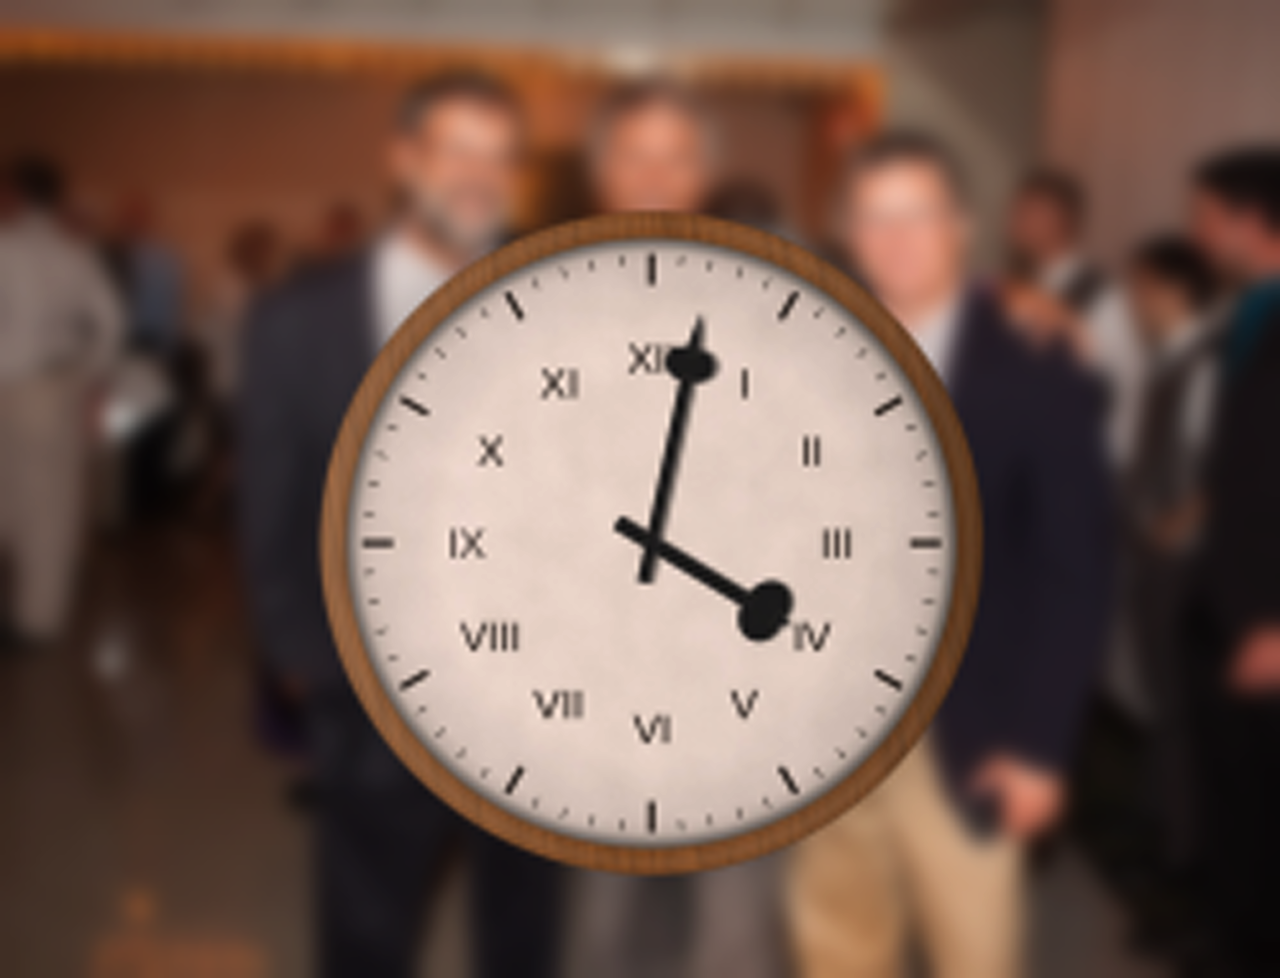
4 h 02 min
